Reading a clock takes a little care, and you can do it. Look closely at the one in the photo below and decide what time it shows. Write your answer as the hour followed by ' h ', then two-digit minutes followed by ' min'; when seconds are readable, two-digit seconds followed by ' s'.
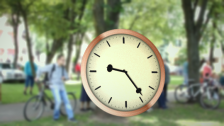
9 h 24 min
